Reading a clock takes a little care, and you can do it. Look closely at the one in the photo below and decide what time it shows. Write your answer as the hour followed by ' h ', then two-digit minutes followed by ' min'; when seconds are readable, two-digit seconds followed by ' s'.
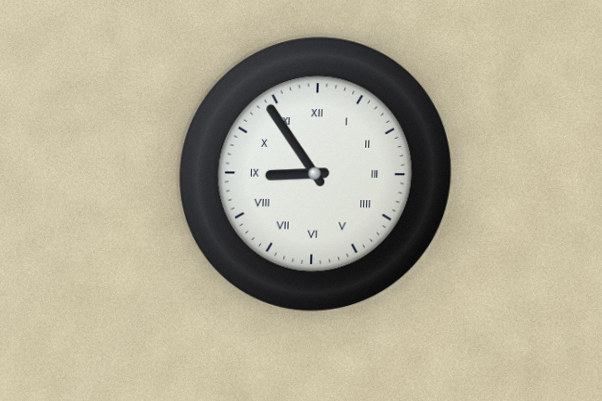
8 h 54 min
